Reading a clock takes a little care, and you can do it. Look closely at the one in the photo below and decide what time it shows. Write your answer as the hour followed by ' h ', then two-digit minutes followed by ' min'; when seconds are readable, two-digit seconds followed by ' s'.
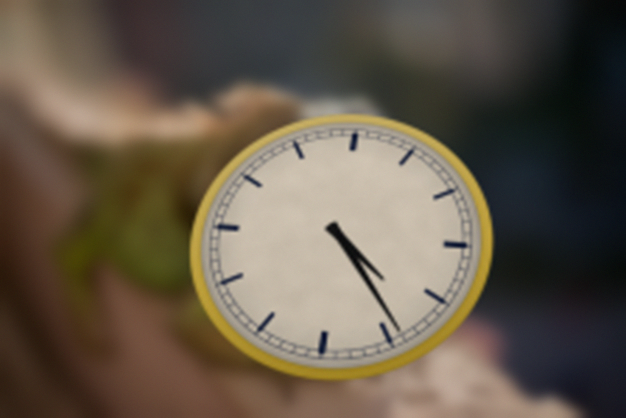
4 h 24 min
